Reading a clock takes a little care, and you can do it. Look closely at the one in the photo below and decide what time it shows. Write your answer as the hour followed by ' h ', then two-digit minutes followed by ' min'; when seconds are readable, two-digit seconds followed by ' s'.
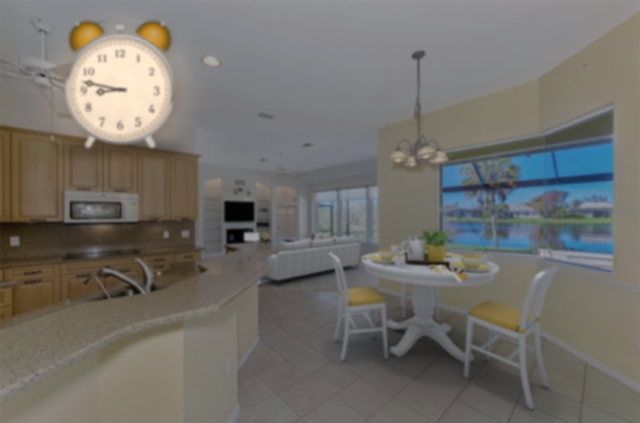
8 h 47 min
